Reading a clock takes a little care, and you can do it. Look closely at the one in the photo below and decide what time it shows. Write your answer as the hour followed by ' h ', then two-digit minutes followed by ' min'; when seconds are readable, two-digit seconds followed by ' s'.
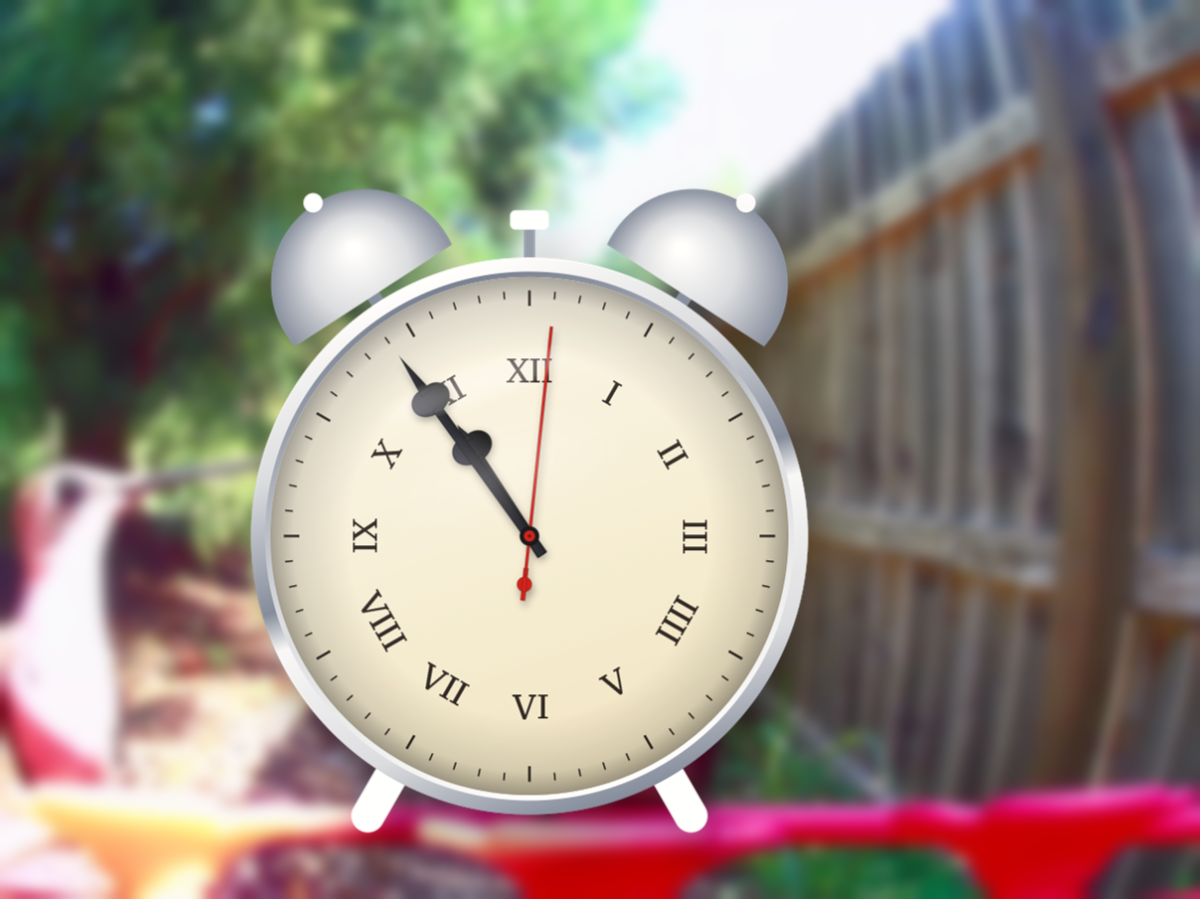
10 h 54 min 01 s
